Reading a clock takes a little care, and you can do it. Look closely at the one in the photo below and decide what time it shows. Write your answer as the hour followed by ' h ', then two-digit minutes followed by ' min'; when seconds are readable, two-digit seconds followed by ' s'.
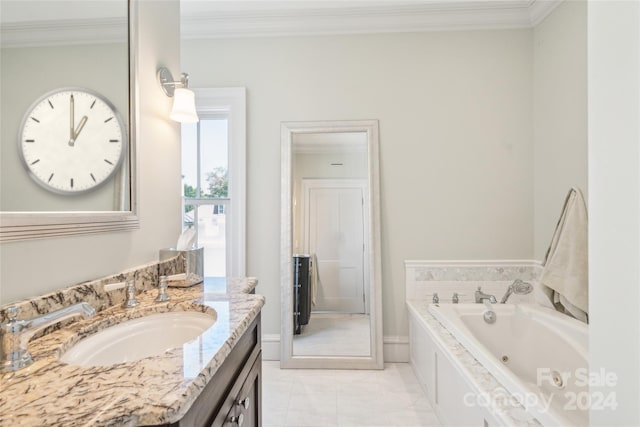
1 h 00 min
